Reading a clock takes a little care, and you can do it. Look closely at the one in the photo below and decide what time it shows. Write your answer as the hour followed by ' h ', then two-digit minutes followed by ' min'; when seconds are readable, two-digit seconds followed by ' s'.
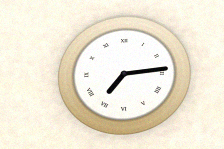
7 h 14 min
